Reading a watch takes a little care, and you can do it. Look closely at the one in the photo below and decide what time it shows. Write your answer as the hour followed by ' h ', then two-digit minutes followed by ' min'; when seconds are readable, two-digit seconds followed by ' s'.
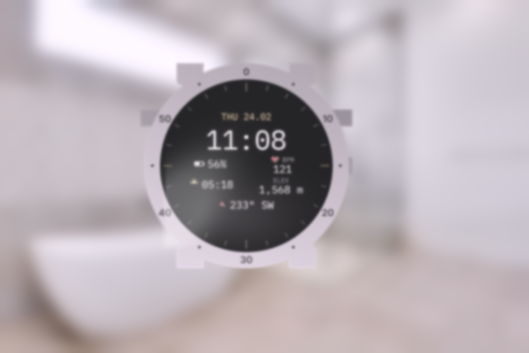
11 h 08 min
